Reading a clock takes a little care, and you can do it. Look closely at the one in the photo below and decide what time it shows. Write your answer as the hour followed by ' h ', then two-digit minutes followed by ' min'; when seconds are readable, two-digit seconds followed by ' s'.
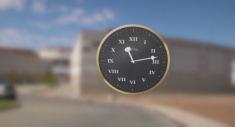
11 h 13 min
